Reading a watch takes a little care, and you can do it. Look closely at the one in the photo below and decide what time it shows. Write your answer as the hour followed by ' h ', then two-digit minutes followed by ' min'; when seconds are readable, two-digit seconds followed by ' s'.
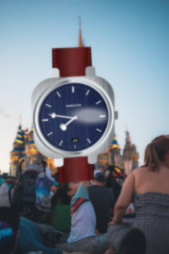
7 h 47 min
